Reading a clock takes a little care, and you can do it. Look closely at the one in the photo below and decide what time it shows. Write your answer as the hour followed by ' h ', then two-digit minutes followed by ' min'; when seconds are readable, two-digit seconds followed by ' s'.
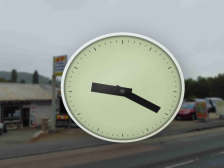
9 h 20 min
